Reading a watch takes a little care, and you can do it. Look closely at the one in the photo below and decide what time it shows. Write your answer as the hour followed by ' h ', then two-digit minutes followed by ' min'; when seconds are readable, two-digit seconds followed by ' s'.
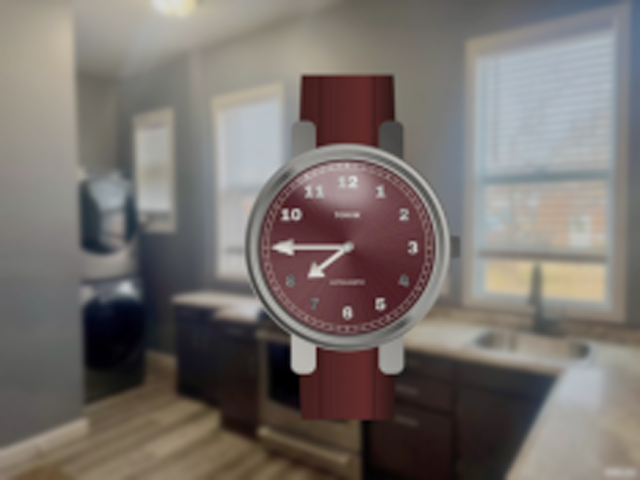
7 h 45 min
